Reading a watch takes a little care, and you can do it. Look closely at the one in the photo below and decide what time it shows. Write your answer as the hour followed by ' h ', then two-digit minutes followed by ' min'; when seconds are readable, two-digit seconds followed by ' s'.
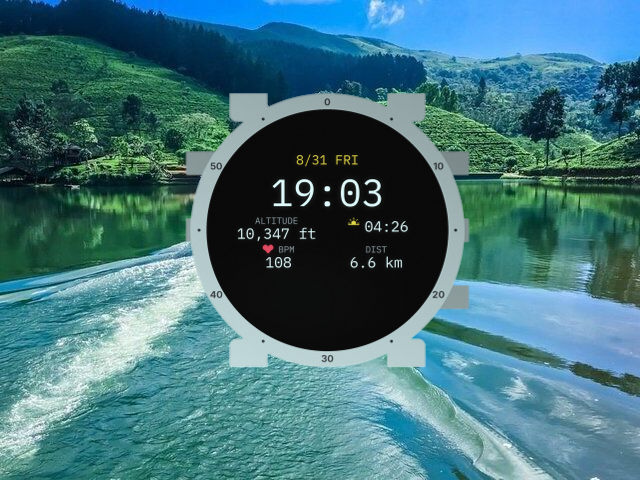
19 h 03 min
